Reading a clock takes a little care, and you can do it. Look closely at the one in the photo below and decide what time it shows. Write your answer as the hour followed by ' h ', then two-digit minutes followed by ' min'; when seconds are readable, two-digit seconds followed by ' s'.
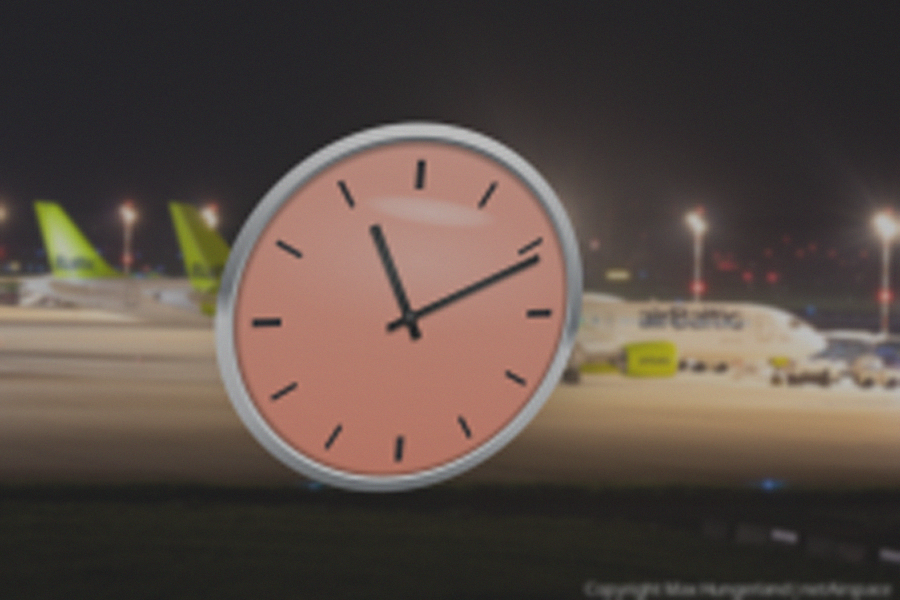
11 h 11 min
